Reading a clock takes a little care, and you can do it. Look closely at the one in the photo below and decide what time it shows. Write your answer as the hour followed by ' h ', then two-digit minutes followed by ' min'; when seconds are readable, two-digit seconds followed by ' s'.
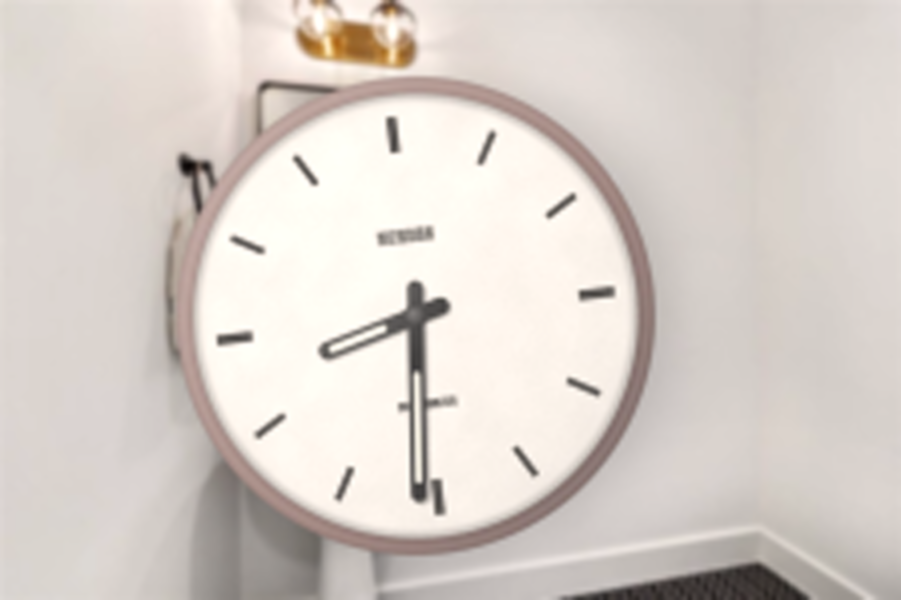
8 h 31 min
